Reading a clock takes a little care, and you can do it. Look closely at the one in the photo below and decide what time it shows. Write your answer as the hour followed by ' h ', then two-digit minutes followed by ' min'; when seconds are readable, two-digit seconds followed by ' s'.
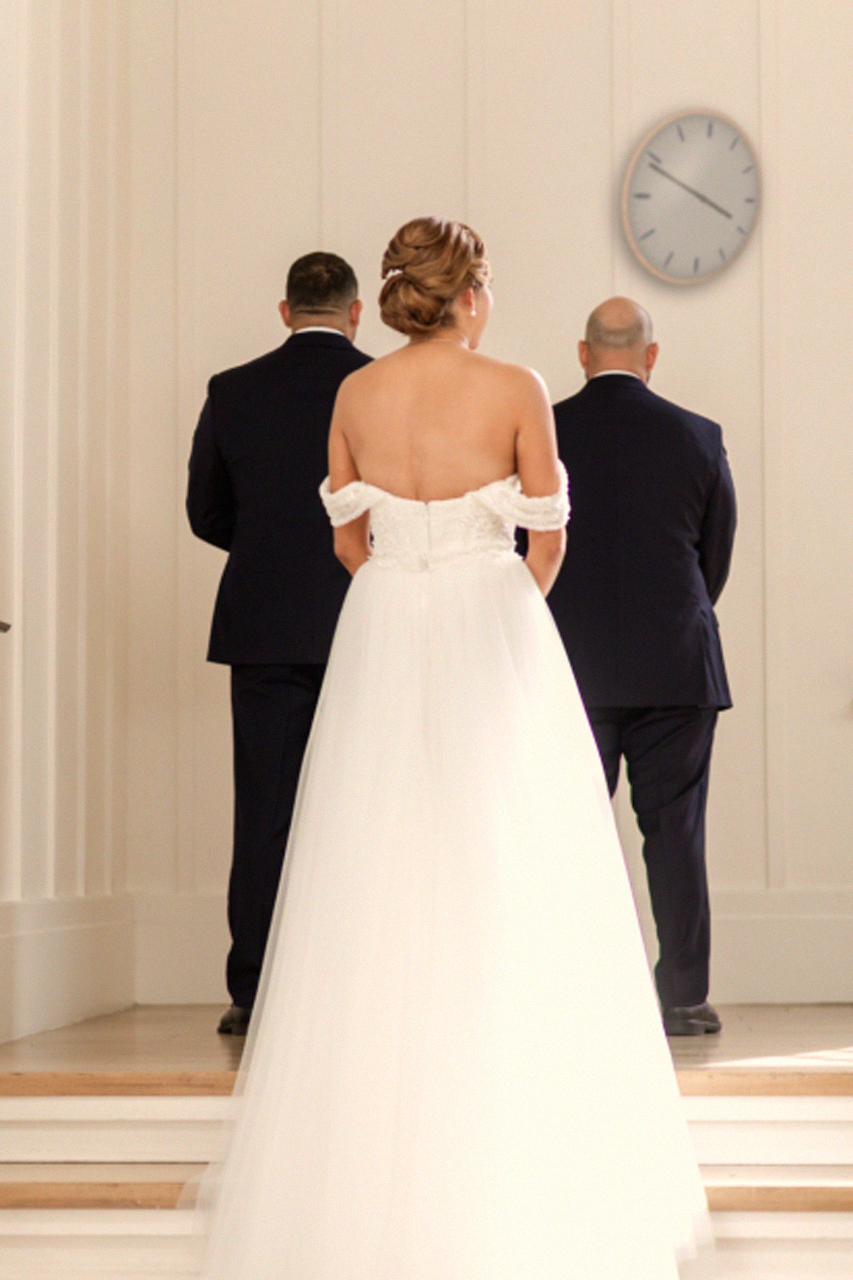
3 h 49 min
